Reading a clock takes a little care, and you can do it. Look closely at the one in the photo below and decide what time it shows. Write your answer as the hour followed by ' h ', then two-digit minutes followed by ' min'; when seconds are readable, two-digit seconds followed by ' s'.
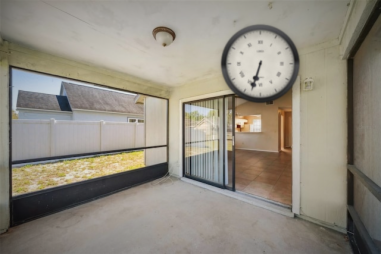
6 h 33 min
